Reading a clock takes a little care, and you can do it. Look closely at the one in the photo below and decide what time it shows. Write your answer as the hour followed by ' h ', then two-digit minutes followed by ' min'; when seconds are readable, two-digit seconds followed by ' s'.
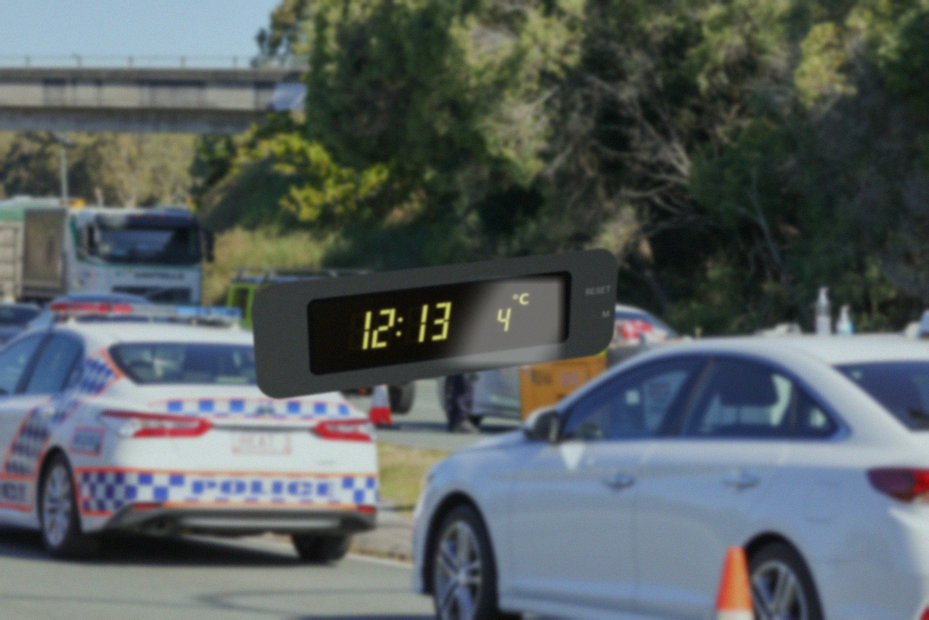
12 h 13 min
